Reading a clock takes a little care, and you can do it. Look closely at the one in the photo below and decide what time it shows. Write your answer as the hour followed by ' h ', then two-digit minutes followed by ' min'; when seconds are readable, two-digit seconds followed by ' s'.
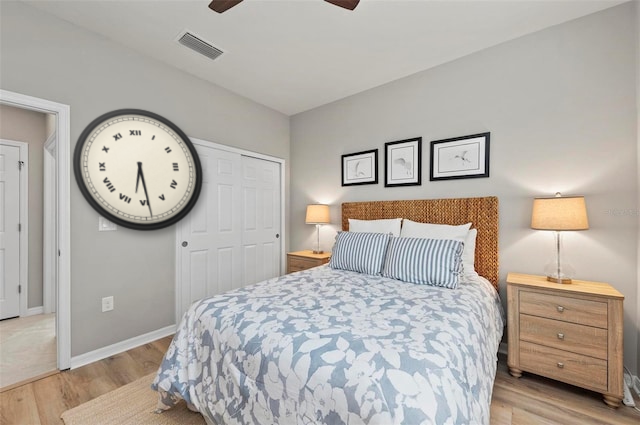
6 h 29 min
